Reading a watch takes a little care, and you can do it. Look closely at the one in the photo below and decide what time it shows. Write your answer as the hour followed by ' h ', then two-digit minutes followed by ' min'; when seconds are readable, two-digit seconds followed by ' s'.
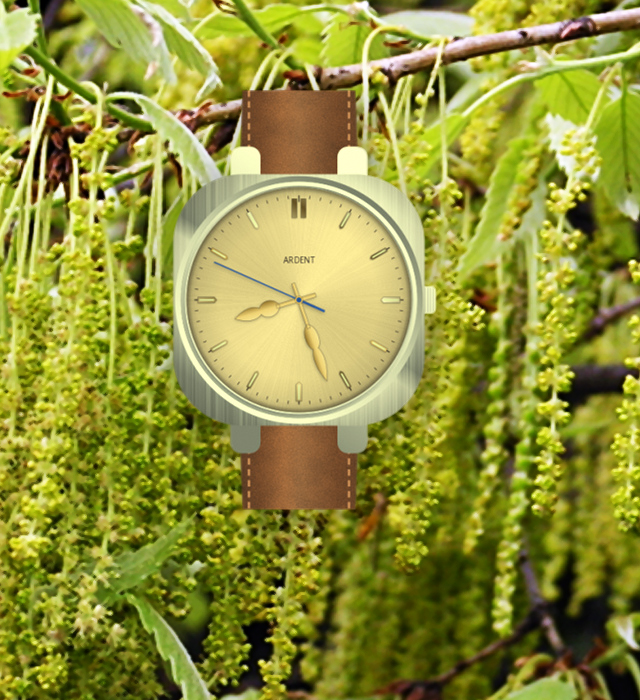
8 h 26 min 49 s
